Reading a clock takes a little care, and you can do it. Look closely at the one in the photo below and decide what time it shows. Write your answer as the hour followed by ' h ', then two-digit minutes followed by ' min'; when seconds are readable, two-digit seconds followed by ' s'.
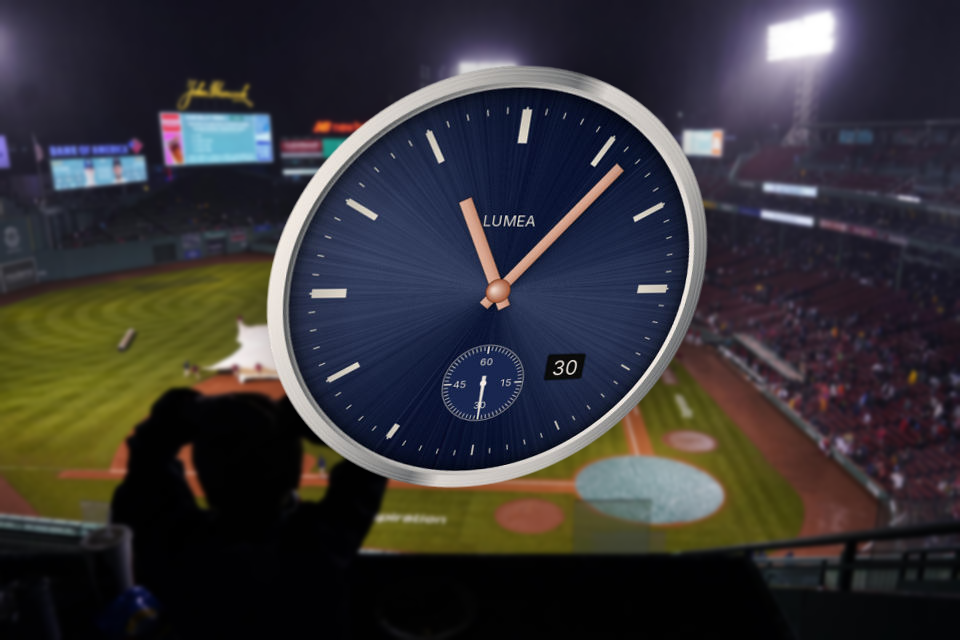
11 h 06 min 30 s
